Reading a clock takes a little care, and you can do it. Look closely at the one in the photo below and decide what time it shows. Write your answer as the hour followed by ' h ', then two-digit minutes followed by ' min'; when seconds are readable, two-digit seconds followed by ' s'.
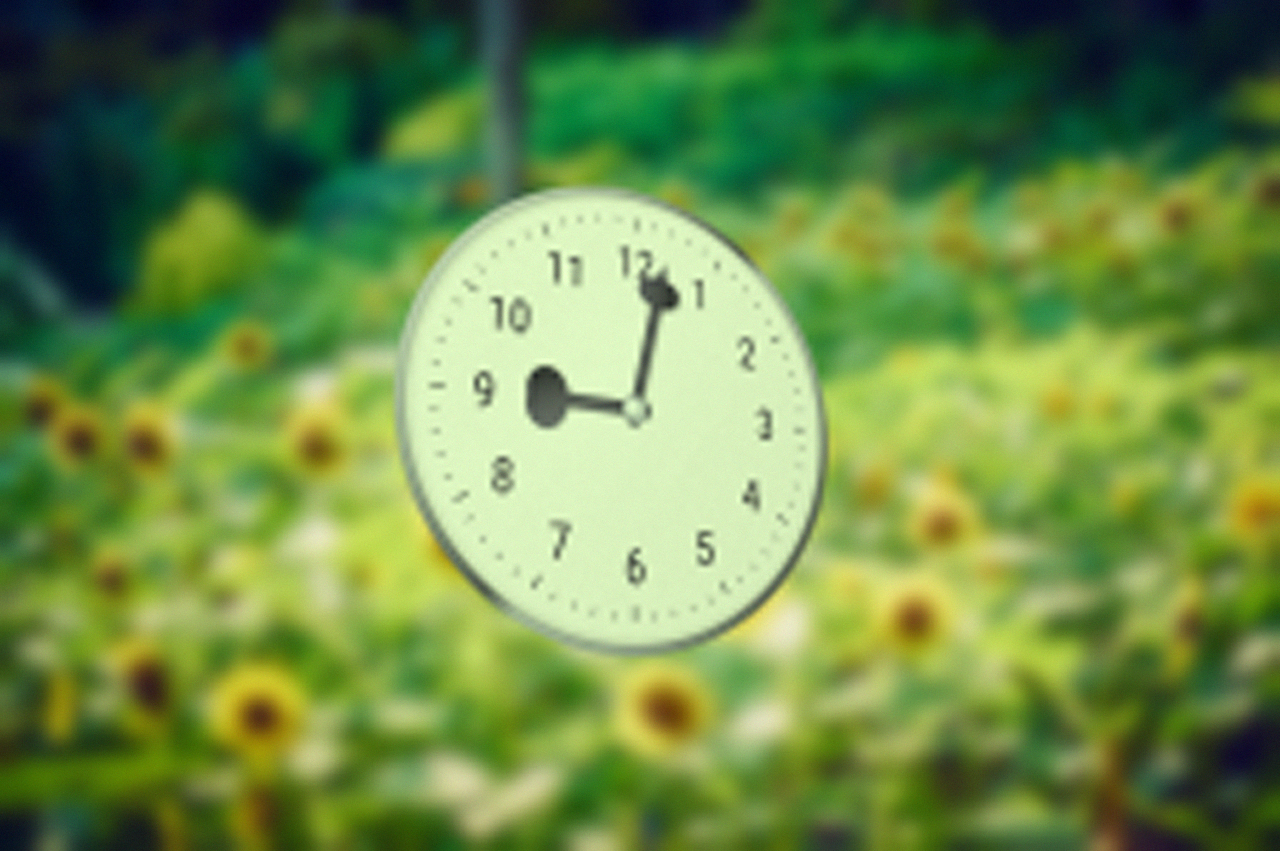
9 h 02 min
